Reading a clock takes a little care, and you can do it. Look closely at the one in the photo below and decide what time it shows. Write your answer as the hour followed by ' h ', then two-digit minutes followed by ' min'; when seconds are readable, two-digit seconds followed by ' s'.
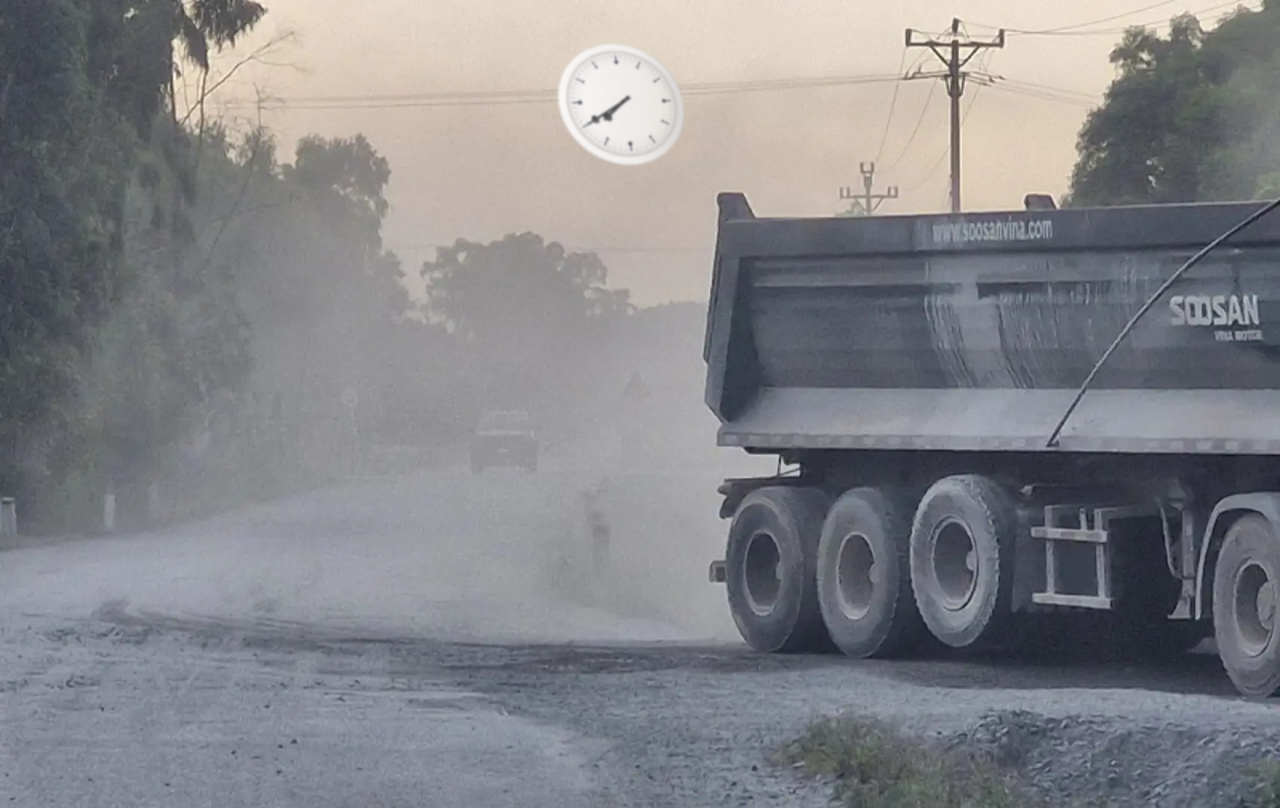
7 h 40 min
